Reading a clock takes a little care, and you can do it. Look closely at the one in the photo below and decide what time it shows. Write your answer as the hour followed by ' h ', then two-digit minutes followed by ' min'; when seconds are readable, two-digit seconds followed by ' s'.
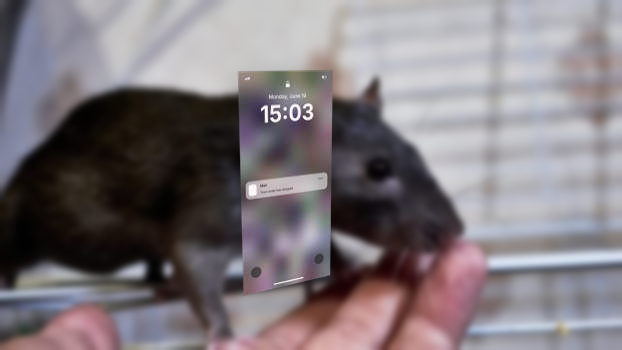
15 h 03 min
